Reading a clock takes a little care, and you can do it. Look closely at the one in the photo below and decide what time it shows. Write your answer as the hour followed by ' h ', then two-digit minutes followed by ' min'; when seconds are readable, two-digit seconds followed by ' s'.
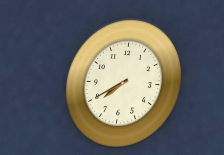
7 h 40 min
